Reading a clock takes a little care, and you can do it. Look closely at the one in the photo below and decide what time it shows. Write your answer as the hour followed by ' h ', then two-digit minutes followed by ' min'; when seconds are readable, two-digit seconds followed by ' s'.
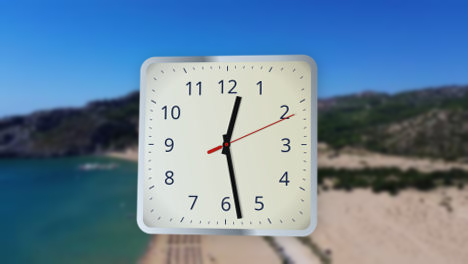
12 h 28 min 11 s
